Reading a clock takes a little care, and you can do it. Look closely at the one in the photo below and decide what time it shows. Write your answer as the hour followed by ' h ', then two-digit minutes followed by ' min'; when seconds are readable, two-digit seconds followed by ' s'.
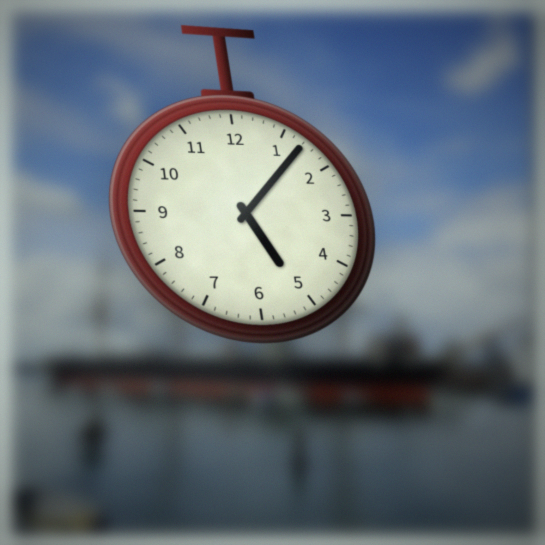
5 h 07 min
